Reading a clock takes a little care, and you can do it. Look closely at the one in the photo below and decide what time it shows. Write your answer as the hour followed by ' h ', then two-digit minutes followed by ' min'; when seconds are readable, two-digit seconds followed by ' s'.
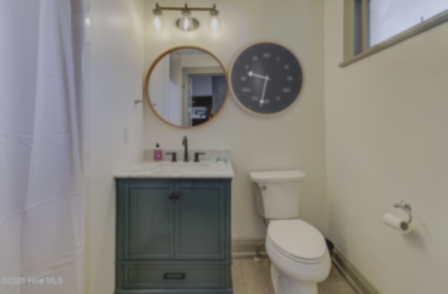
9 h 32 min
